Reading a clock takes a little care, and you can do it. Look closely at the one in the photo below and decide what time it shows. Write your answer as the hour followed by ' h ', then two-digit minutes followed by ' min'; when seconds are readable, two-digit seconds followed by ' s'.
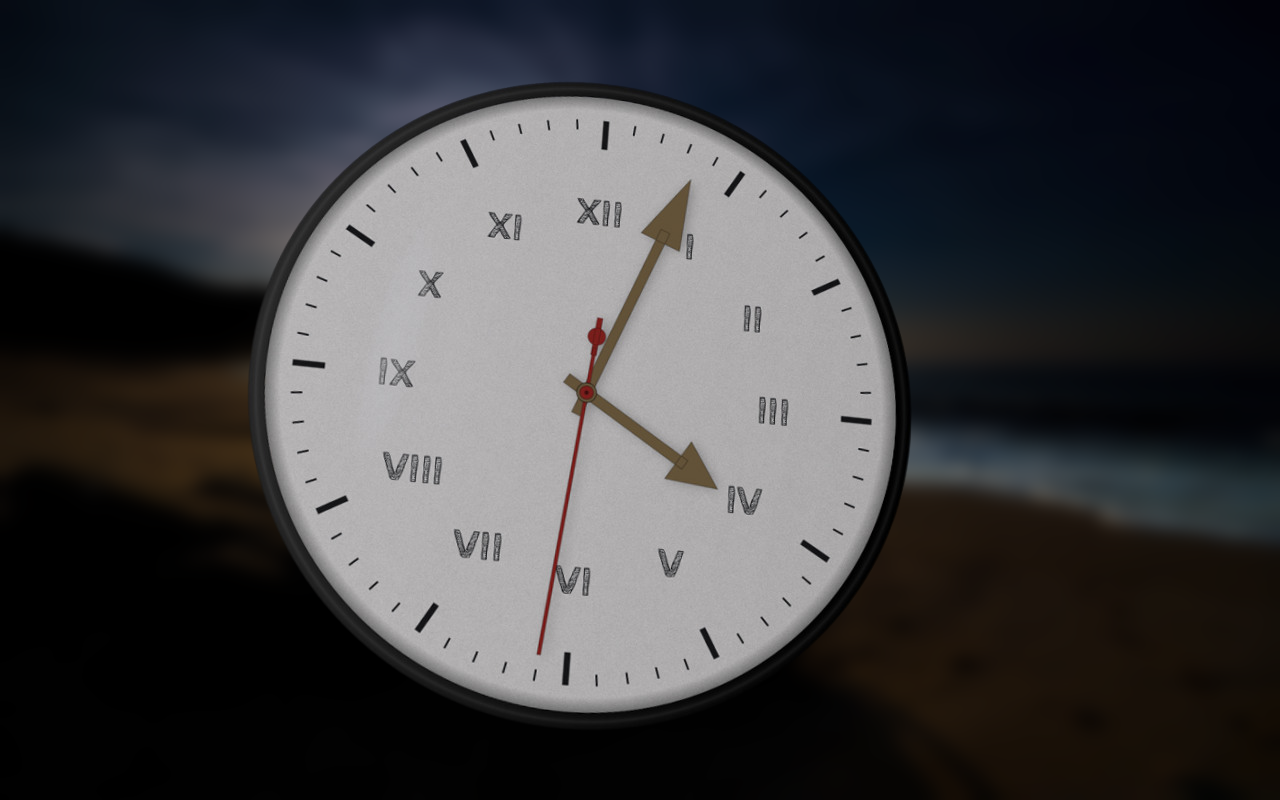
4 h 03 min 31 s
